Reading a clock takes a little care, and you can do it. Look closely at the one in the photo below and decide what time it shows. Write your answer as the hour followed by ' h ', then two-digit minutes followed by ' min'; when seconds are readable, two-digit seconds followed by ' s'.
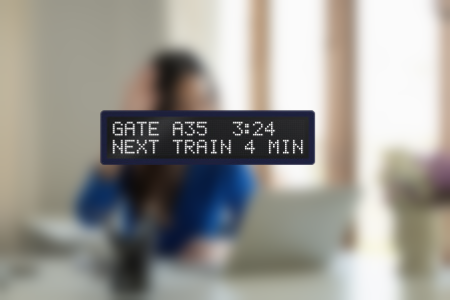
3 h 24 min
